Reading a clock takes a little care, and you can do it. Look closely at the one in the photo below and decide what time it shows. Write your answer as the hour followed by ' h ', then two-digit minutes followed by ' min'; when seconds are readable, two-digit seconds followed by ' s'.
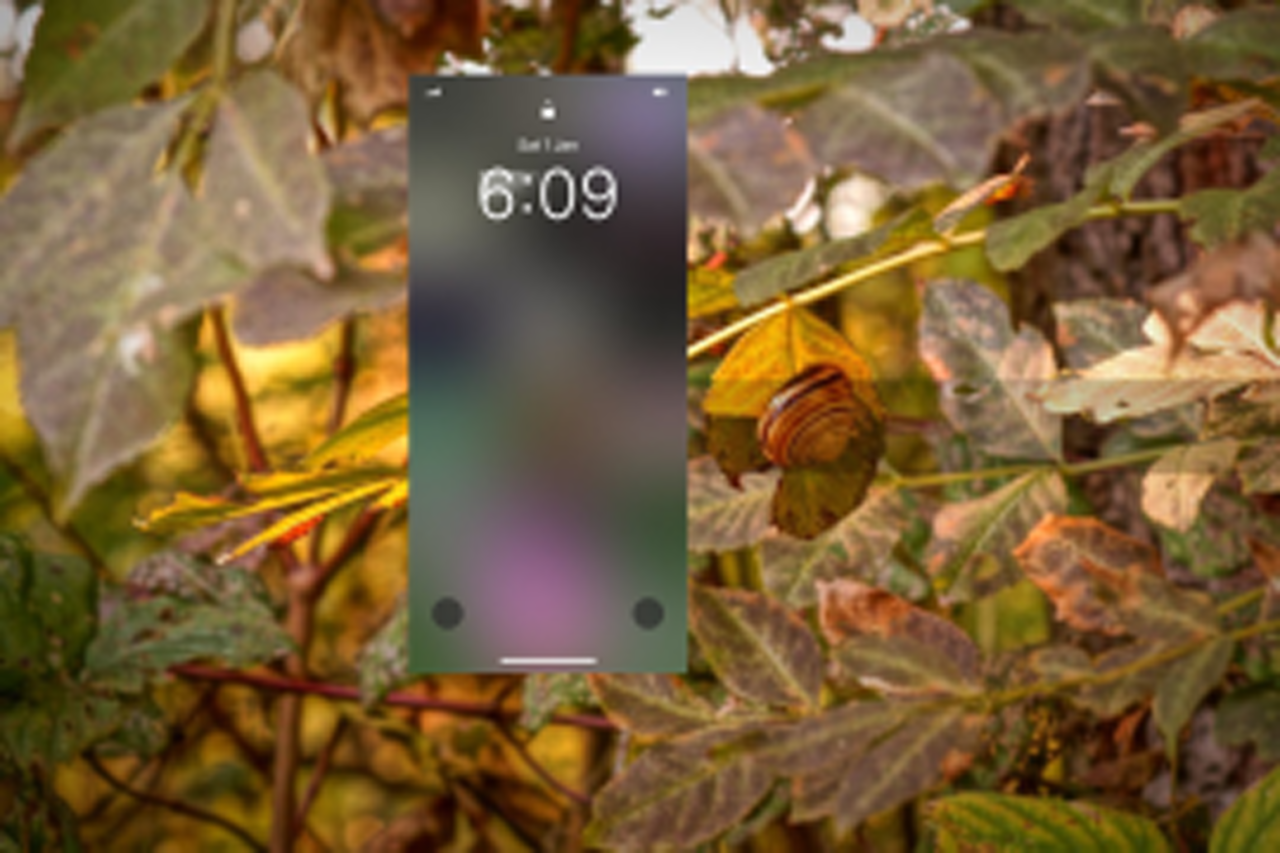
6 h 09 min
